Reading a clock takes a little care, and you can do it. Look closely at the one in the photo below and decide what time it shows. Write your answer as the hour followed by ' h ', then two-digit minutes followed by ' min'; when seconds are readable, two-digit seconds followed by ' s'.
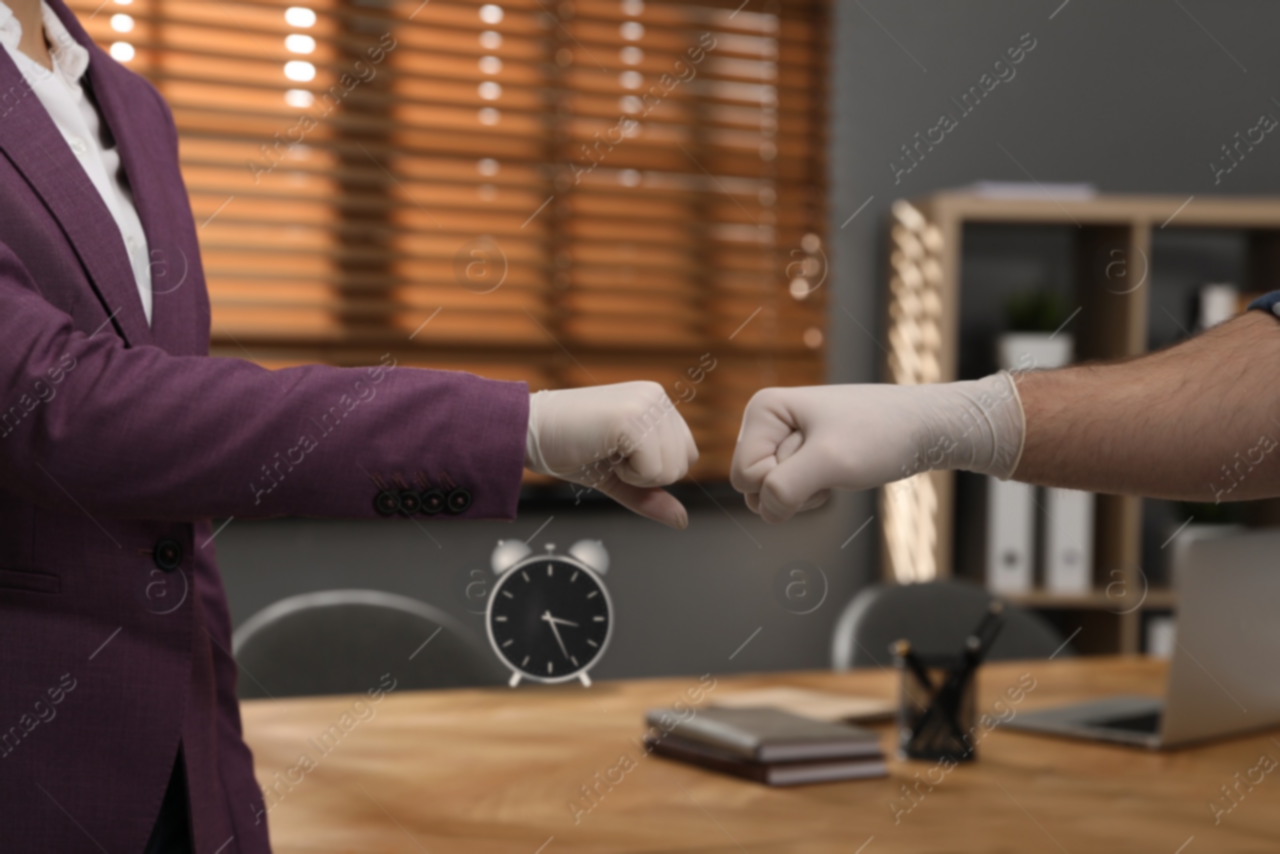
3 h 26 min
